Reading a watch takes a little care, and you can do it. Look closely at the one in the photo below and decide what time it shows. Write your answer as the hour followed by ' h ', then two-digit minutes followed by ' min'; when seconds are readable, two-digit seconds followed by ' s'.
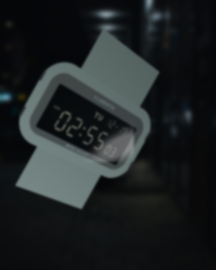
2 h 55 min
